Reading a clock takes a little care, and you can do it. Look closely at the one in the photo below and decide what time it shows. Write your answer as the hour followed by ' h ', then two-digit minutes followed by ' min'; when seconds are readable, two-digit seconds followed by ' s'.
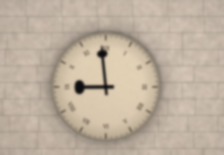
8 h 59 min
